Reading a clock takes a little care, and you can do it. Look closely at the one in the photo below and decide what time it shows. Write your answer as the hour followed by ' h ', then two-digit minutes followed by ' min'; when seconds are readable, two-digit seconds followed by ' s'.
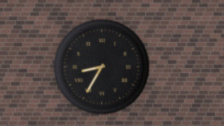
8 h 35 min
